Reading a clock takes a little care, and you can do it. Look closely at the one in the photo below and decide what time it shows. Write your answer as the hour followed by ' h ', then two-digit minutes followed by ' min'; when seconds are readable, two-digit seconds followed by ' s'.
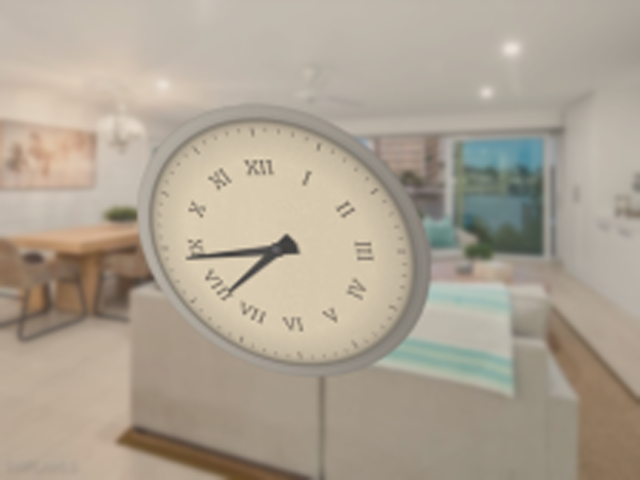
7 h 44 min
